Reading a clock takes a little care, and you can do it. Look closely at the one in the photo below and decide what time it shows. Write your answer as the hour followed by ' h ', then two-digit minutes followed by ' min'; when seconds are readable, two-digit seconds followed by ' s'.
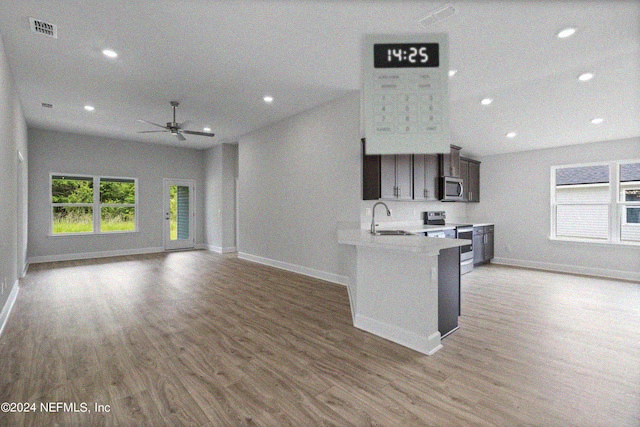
14 h 25 min
